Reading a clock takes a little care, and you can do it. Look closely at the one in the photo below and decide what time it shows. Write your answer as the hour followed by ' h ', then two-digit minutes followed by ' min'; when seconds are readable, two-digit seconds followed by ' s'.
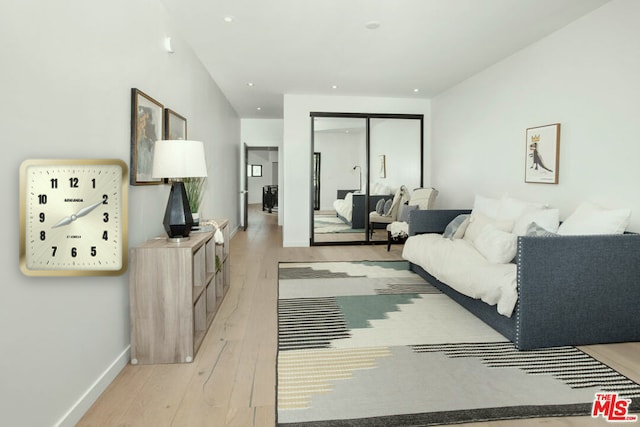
8 h 10 min
